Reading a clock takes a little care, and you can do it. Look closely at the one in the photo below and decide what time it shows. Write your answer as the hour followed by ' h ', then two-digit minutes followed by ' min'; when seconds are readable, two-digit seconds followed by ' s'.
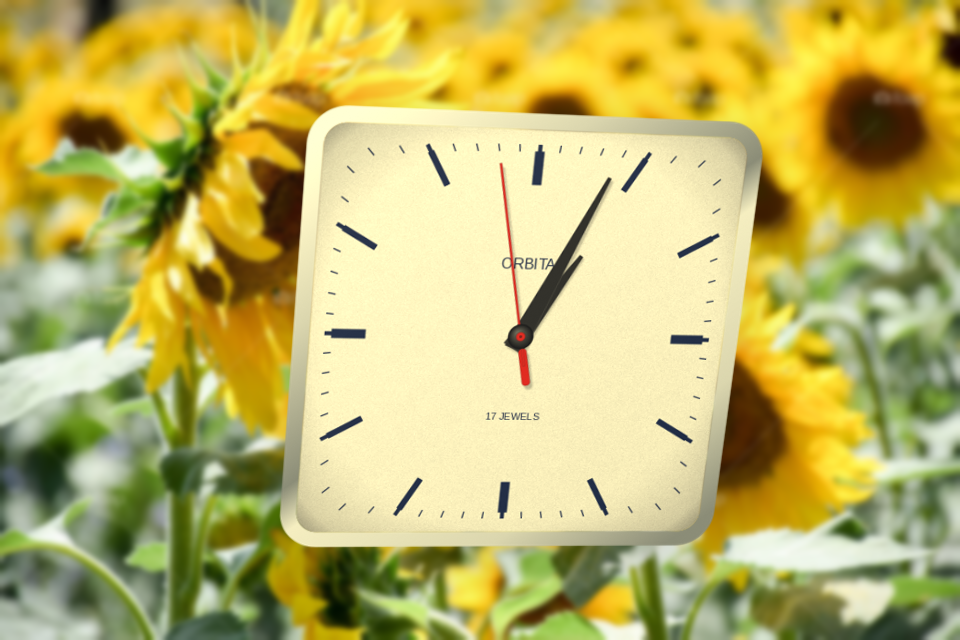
1 h 03 min 58 s
